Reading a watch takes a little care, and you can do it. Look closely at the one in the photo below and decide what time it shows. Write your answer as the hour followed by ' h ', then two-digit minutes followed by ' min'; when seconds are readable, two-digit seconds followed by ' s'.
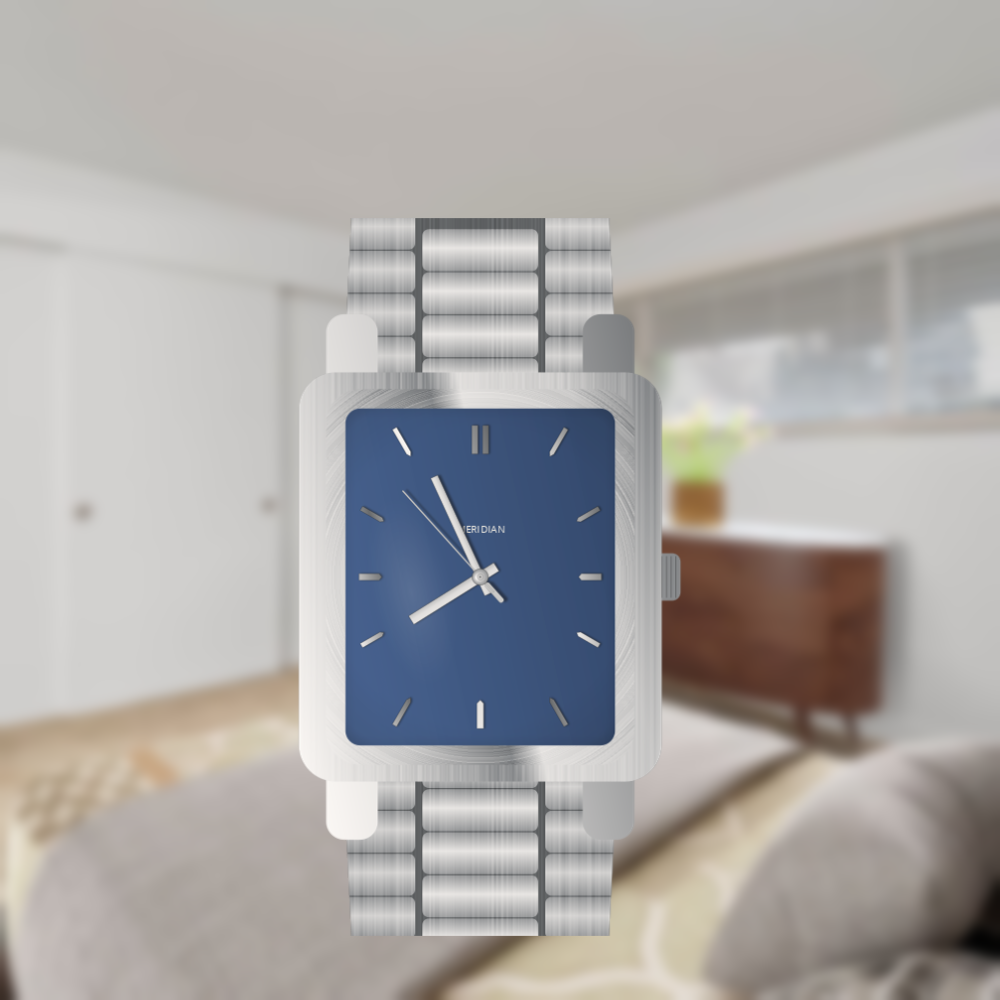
7 h 55 min 53 s
